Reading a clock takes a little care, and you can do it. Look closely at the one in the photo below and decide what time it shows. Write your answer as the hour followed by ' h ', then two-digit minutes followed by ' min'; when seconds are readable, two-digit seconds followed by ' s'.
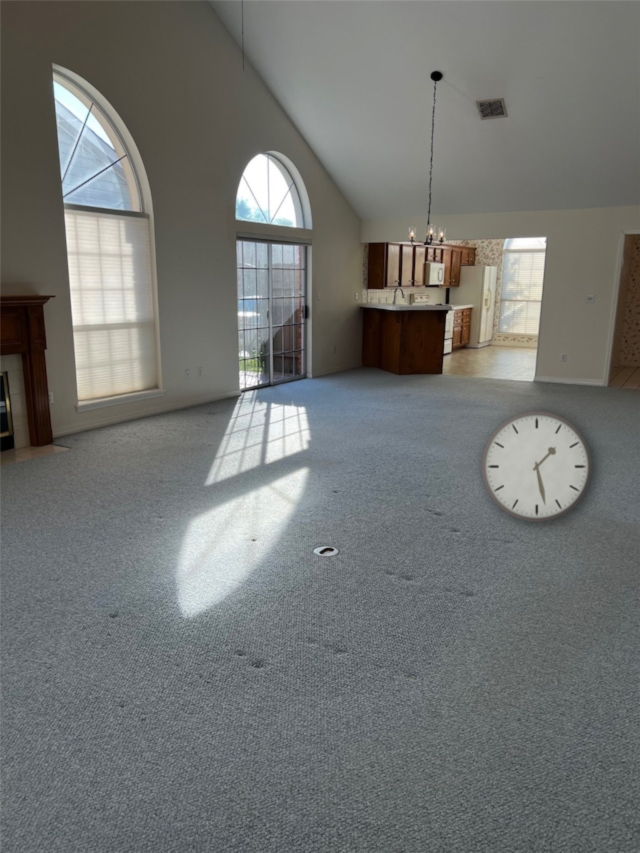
1 h 28 min
